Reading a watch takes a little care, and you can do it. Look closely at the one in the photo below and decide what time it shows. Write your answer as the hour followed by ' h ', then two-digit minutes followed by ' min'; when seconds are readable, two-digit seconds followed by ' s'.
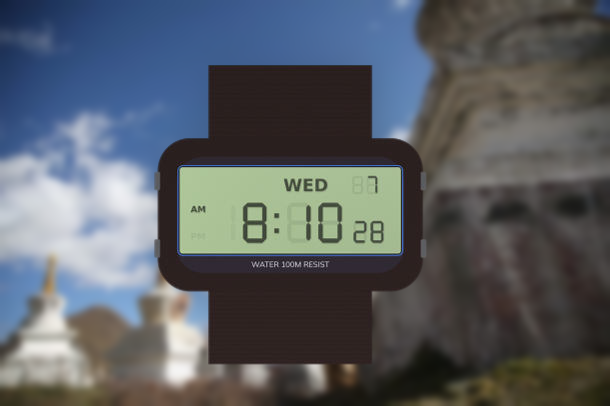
8 h 10 min 28 s
